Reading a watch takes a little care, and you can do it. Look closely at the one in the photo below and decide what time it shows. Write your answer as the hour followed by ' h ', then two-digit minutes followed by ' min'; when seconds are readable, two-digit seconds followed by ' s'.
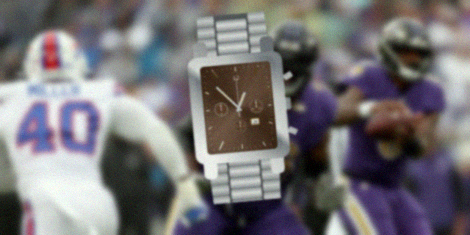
12 h 53 min
